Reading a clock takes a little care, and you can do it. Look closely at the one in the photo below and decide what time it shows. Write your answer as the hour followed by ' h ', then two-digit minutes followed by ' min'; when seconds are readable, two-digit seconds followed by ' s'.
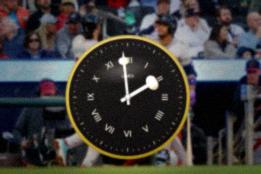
1 h 59 min
